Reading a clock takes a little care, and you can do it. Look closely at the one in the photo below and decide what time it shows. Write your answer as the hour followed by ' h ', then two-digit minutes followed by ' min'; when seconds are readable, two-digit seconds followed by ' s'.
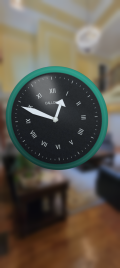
12 h 49 min
